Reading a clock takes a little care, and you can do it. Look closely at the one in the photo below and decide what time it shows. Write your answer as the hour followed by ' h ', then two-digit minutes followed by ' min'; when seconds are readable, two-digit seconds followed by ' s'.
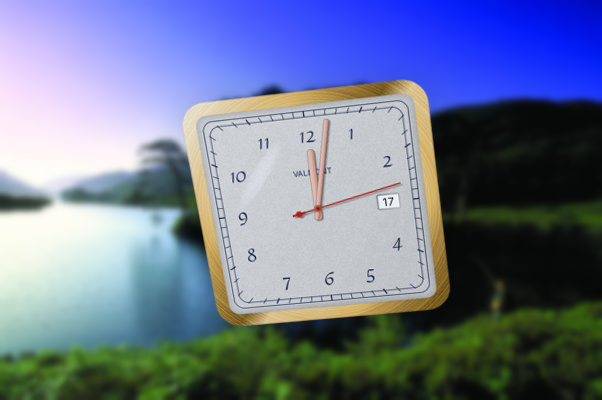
12 h 02 min 13 s
